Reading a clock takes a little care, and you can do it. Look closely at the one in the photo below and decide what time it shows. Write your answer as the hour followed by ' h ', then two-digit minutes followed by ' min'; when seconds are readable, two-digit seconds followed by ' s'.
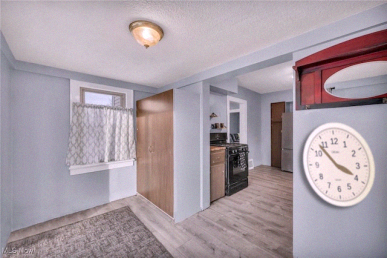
3 h 53 min
